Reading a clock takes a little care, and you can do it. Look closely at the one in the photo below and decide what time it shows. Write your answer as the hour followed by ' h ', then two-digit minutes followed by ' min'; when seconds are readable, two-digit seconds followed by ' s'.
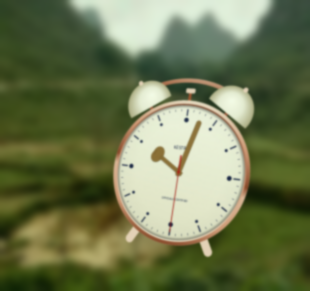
10 h 02 min 30 s
